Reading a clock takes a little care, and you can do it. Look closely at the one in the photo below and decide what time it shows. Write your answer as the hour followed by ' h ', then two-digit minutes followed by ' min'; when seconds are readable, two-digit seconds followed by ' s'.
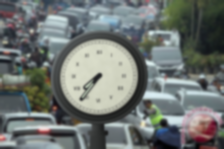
7 h 36 min
